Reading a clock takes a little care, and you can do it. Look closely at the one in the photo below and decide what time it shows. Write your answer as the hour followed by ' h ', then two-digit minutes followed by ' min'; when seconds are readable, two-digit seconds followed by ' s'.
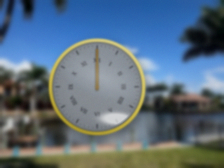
12 h 00 min
